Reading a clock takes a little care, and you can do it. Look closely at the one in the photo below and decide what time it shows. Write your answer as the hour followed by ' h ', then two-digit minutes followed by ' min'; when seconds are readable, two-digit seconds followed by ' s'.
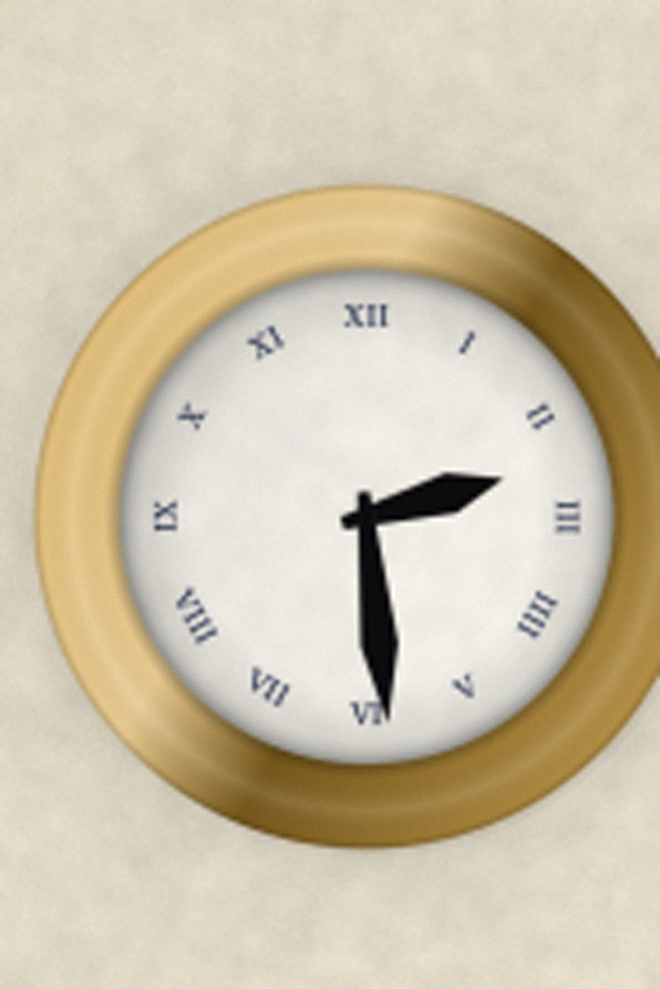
2 h 29 min
